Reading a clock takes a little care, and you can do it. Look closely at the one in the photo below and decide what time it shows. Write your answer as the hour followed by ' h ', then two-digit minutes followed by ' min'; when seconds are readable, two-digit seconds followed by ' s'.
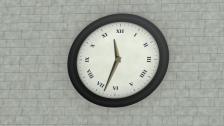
11 h 33 min
